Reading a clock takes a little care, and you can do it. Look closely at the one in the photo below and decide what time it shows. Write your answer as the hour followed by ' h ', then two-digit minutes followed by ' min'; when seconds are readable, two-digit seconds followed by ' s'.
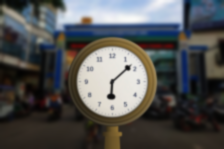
6 h 08 min
